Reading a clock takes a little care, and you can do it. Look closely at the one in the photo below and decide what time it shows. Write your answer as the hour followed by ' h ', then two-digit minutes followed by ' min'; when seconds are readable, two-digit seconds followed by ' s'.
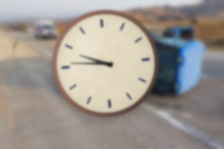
9 h 46 min
